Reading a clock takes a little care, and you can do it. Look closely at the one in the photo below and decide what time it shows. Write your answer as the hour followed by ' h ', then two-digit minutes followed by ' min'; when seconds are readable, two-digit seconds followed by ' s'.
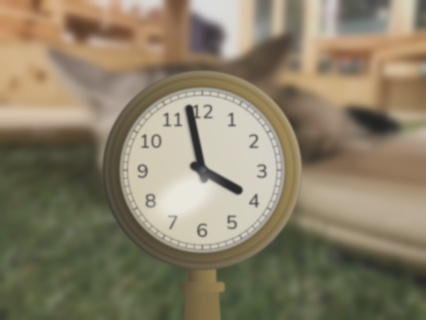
3 h 58 min
